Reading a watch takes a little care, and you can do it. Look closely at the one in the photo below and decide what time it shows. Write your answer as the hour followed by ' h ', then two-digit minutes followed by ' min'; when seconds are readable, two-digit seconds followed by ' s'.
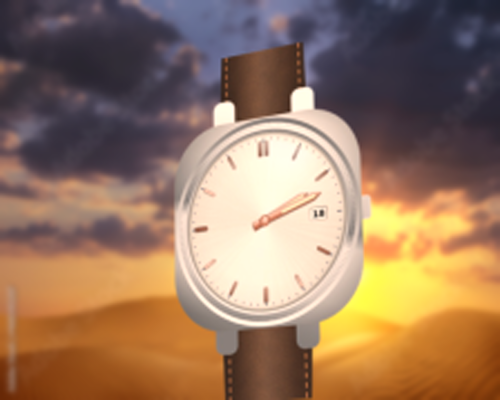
2 h 12 min
